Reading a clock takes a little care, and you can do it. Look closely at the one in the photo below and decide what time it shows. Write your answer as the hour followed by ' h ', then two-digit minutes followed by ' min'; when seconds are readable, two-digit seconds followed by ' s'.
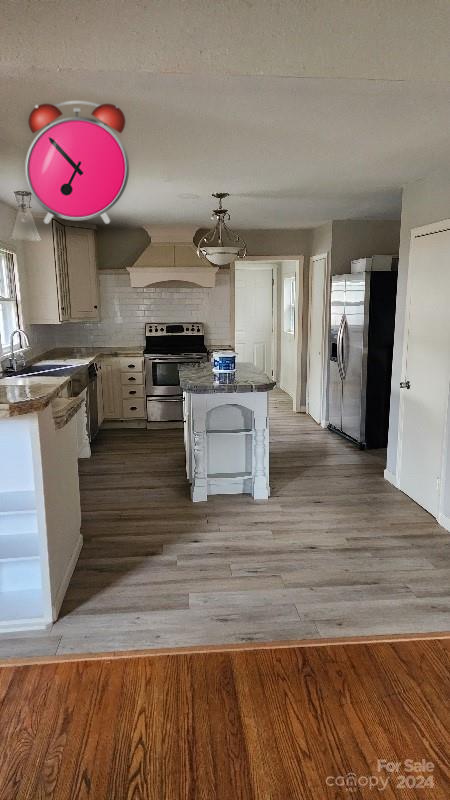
6 h 53 min
